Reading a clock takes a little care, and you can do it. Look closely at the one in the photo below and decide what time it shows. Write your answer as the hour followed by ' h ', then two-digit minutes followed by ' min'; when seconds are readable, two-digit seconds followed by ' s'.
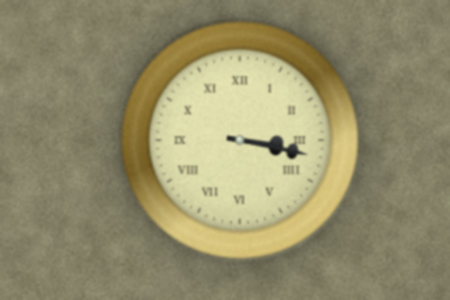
3 h 17 min
